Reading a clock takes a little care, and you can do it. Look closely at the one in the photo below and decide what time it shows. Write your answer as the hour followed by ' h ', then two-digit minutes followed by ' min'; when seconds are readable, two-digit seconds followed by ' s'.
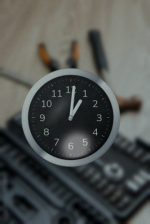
1 h 01 min
